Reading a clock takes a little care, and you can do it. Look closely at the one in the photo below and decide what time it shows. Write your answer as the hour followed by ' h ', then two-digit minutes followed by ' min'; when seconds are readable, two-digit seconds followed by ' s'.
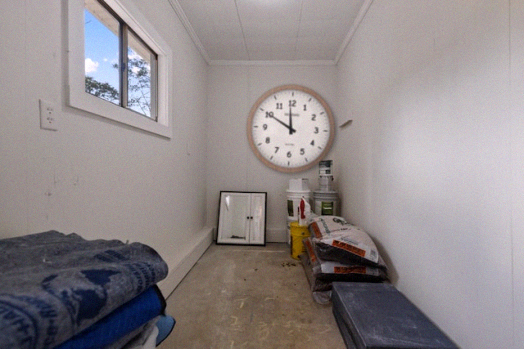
11 h 50 min
